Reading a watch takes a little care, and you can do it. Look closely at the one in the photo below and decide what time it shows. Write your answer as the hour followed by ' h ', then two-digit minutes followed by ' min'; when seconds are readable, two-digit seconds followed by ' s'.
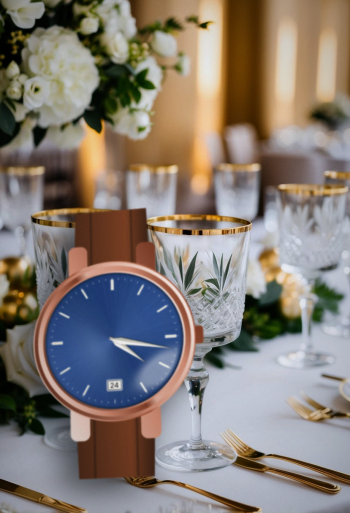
4 h 17 min
